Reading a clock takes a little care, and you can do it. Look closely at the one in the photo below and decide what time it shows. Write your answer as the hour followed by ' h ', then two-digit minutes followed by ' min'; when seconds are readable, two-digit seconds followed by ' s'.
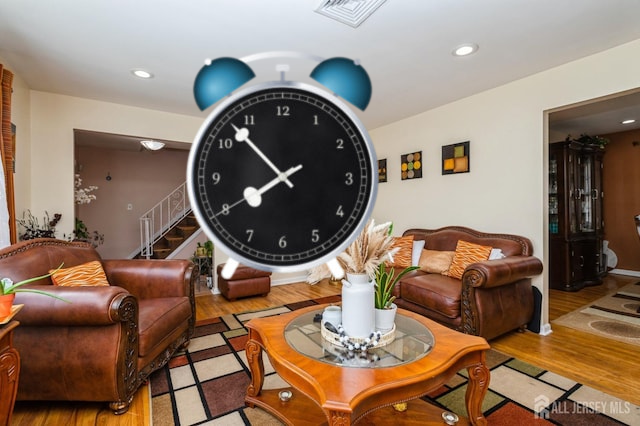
7 h 52 min 40 s
